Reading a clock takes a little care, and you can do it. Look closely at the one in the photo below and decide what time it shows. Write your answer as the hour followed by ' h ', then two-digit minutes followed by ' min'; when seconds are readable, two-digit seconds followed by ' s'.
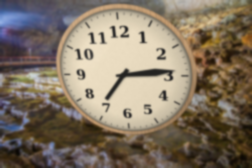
7 h 14 min
